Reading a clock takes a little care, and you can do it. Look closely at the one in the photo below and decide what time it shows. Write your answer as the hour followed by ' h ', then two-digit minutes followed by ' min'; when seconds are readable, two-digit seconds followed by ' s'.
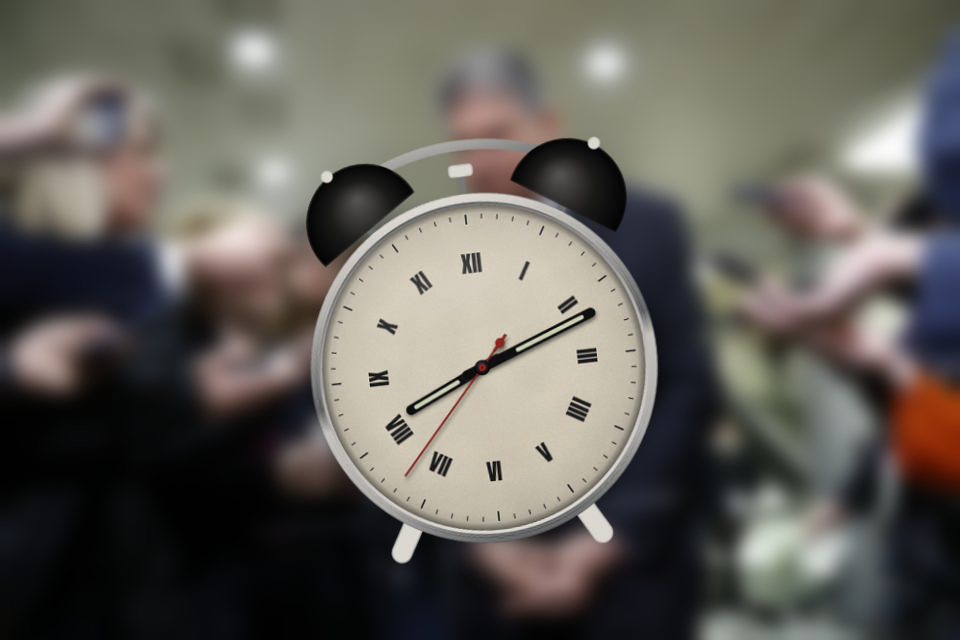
8 h 11 min 37 s
